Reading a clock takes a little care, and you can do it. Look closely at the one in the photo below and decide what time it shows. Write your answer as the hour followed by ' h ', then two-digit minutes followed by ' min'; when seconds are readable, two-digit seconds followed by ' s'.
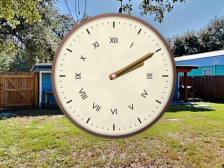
2 h 10 min
